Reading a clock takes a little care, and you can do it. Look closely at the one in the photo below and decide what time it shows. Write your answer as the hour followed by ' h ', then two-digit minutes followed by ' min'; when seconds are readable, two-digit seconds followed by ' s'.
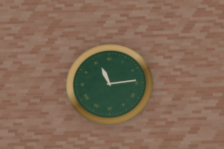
11 h 14 min
